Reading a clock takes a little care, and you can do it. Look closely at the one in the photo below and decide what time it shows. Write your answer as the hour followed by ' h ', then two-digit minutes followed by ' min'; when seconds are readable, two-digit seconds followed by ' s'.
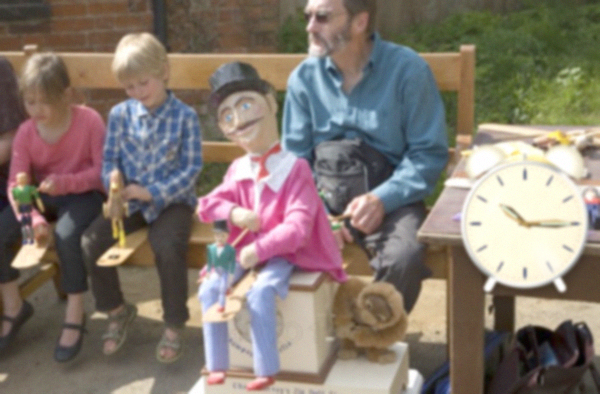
10 h 15 min
